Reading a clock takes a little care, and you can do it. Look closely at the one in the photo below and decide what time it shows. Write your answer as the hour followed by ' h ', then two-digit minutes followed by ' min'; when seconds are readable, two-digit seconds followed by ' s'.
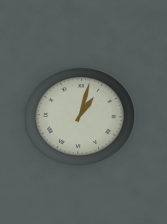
1 h 02 min
